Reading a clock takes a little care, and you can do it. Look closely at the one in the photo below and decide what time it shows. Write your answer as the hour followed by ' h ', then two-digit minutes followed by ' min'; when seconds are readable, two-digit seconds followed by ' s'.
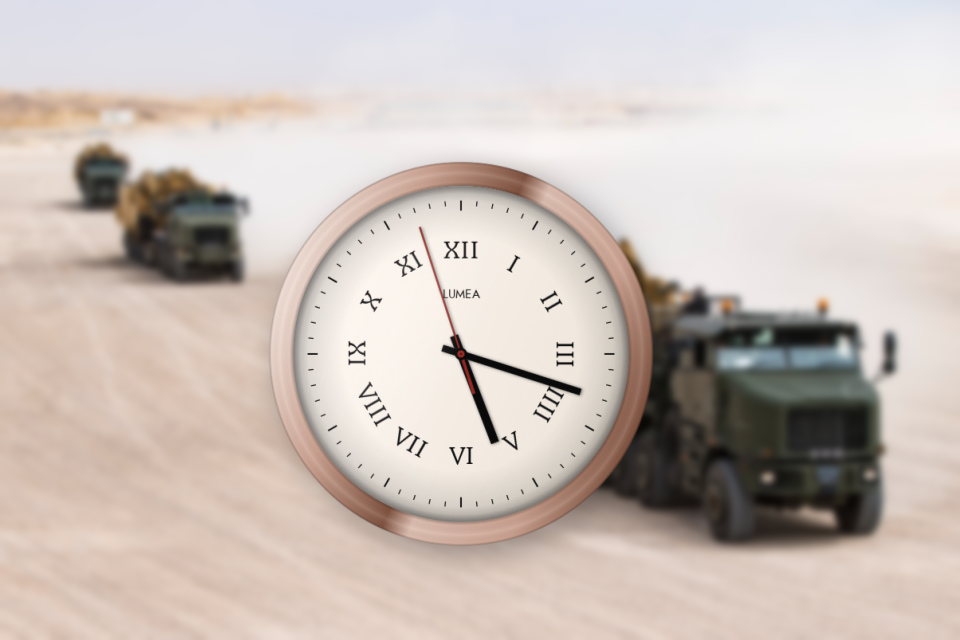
5 h 17 min 57 s
